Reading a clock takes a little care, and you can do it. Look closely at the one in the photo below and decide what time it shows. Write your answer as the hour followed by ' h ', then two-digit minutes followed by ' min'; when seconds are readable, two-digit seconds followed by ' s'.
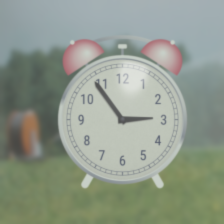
2 h 54 min
